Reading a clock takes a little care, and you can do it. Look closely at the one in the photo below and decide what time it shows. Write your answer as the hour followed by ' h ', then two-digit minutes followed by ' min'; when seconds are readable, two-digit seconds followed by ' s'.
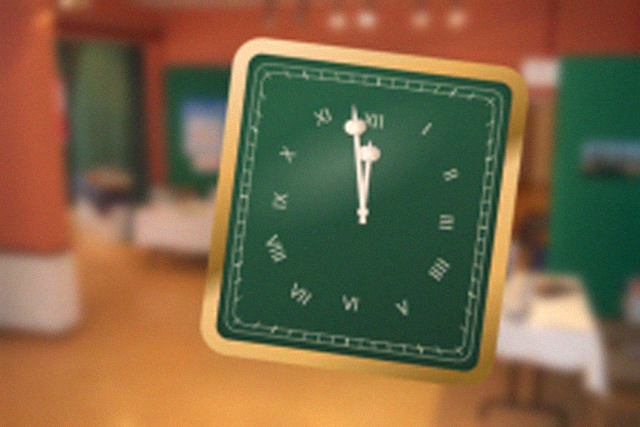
11 h 58 min
